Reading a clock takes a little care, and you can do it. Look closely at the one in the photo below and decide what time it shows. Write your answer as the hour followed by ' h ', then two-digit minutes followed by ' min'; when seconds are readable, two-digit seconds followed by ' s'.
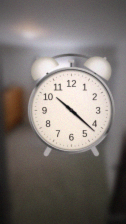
10 h 22 min
